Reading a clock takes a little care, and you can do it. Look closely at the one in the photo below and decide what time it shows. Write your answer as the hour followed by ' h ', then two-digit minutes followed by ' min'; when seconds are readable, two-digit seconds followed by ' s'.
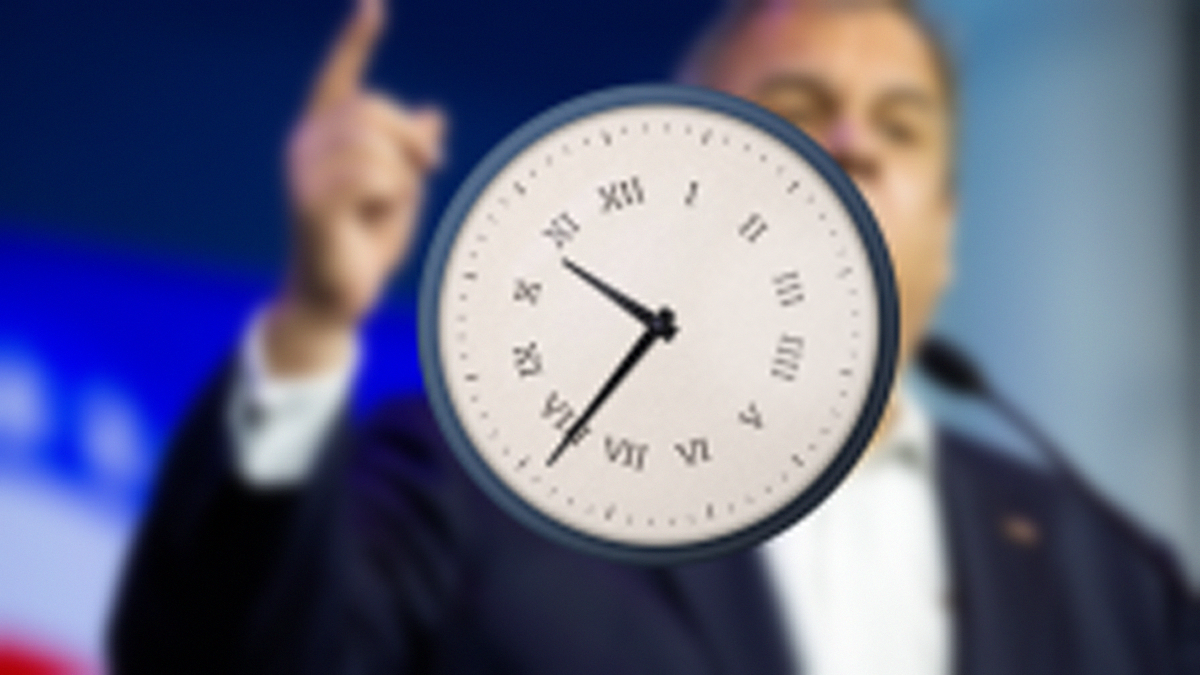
10 h 39 min
